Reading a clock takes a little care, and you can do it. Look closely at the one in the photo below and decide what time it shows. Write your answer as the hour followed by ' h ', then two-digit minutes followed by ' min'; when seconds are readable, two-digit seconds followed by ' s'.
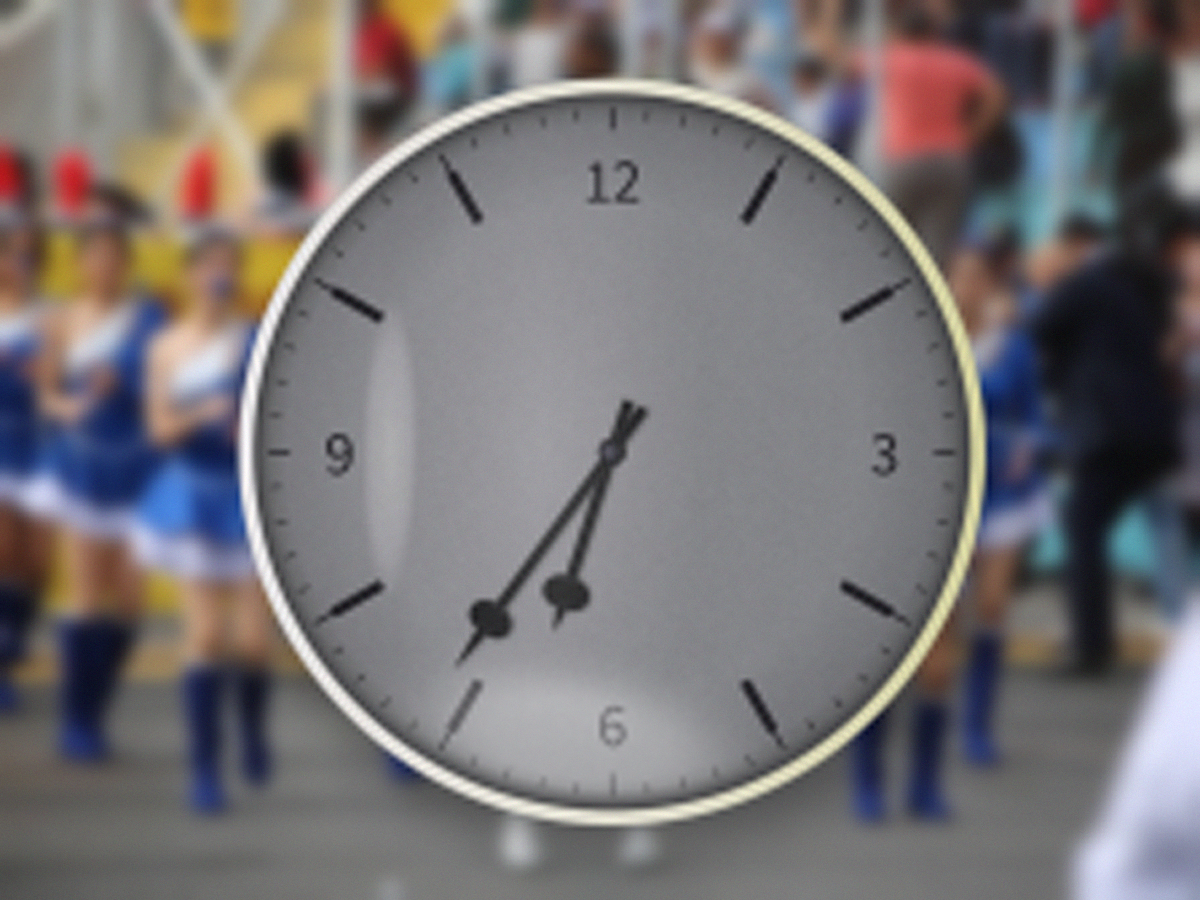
6 h 36 min
